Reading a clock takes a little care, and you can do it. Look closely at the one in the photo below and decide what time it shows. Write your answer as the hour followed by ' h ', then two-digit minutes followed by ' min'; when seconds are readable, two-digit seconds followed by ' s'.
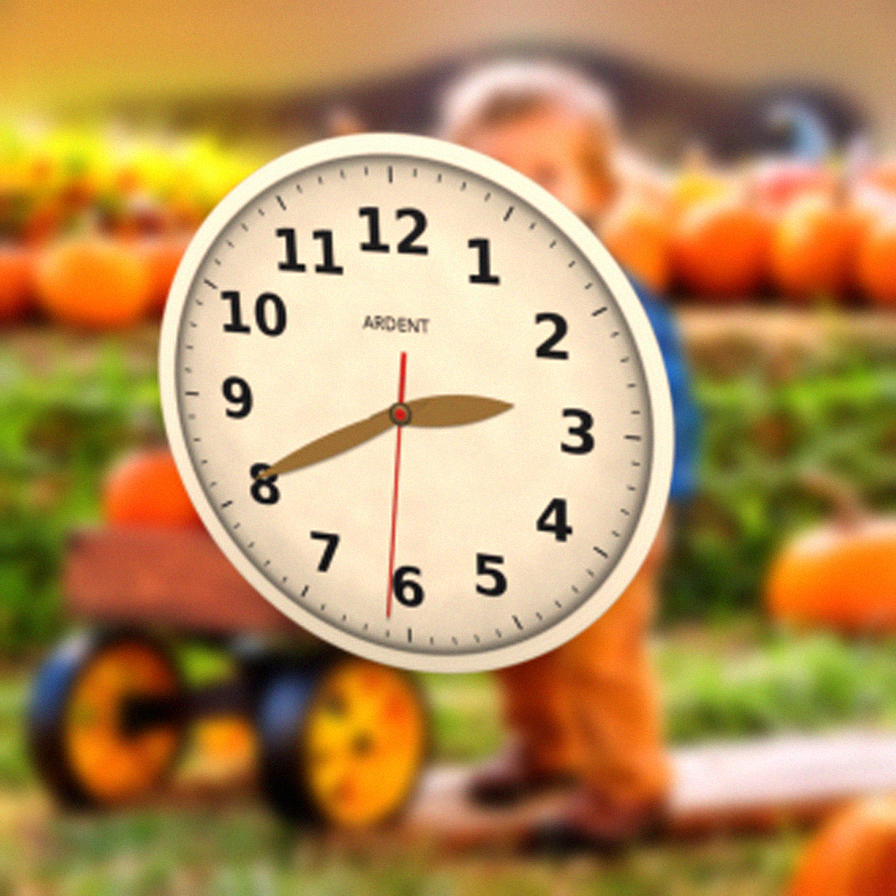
2 h 40 min 31 s
